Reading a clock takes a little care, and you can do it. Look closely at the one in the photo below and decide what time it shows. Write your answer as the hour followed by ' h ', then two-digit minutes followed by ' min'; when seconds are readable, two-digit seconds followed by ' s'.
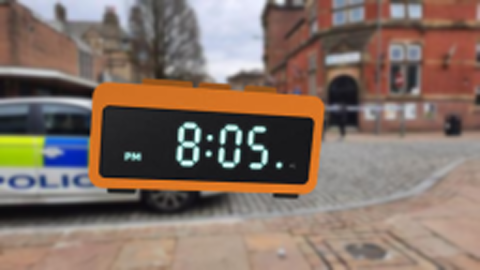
8 h 05 min
